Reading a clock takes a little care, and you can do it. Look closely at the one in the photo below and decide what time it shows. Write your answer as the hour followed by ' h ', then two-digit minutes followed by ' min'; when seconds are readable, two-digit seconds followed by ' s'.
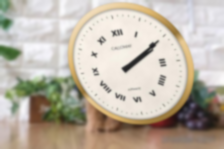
2 h 10 min
